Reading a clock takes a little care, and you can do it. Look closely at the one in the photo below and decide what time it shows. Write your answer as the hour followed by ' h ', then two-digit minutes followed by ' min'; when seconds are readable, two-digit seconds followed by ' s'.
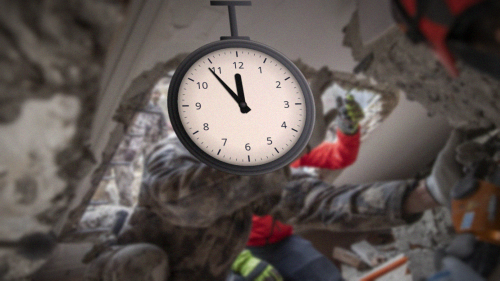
11 h 54 min
